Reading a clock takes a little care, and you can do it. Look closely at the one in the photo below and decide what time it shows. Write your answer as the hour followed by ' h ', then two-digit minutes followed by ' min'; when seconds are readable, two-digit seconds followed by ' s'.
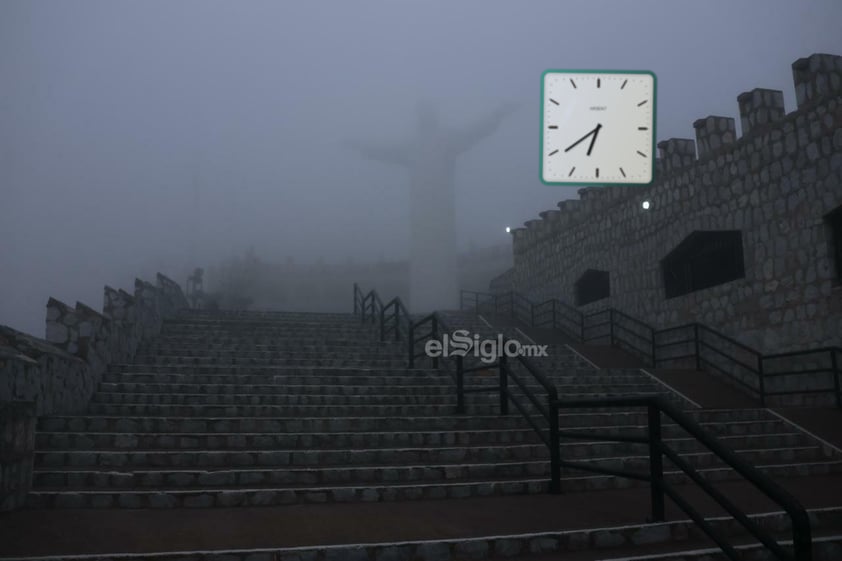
6 h 39 min
